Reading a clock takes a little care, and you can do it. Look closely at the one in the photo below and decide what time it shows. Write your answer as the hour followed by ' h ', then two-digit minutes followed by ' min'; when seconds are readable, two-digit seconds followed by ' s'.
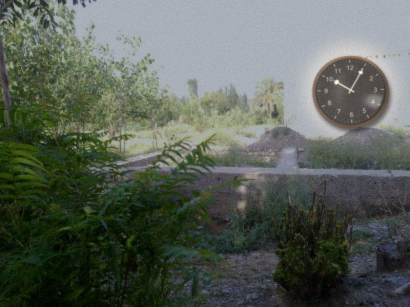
10 h 05 min
